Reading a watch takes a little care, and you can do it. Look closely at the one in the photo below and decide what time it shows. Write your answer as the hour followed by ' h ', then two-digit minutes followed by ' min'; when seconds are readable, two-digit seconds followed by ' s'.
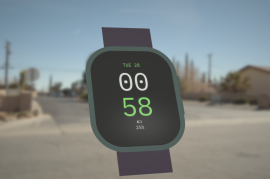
0 h 58 min
